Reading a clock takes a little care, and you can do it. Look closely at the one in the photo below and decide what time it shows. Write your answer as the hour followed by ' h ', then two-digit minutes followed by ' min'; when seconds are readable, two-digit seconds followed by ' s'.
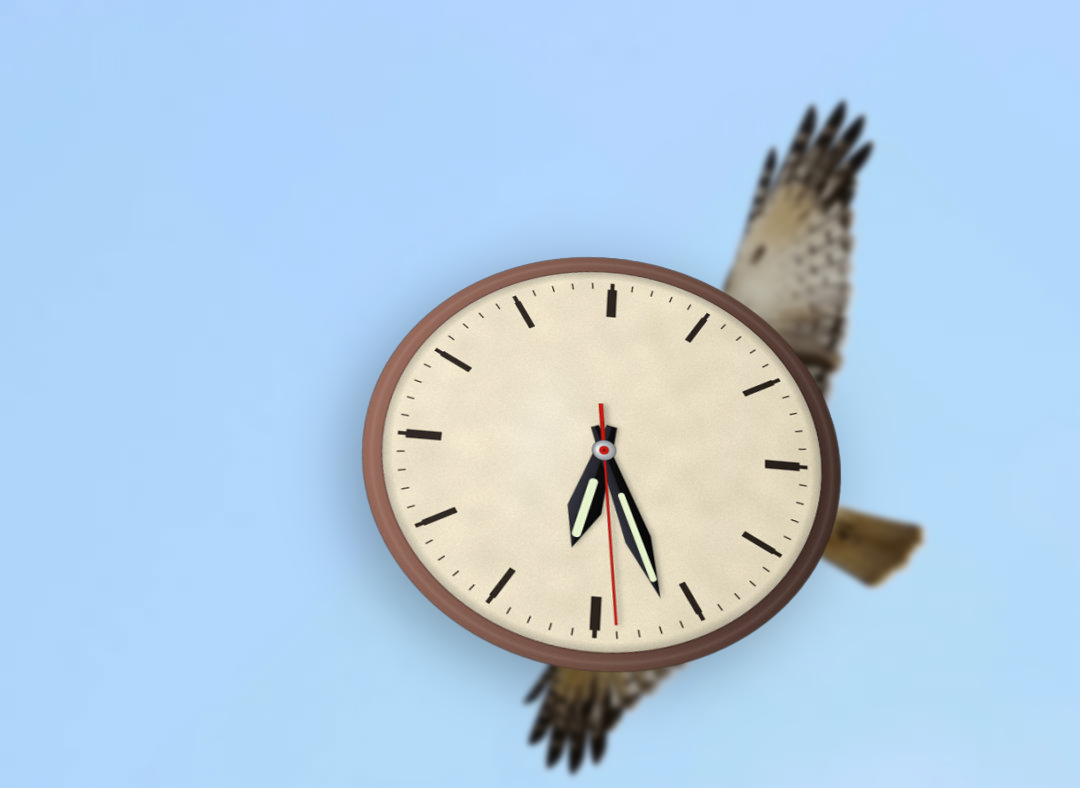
6 h 26 min 29 s
